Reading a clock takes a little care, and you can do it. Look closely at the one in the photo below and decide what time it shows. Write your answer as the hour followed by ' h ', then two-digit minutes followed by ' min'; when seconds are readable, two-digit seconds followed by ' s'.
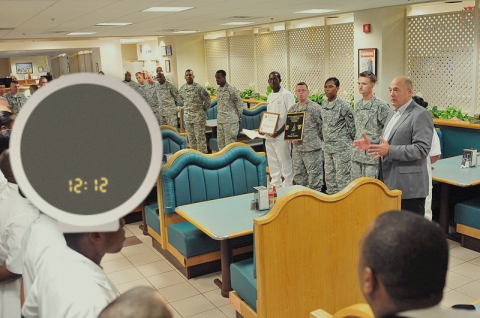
12 h 12 min
